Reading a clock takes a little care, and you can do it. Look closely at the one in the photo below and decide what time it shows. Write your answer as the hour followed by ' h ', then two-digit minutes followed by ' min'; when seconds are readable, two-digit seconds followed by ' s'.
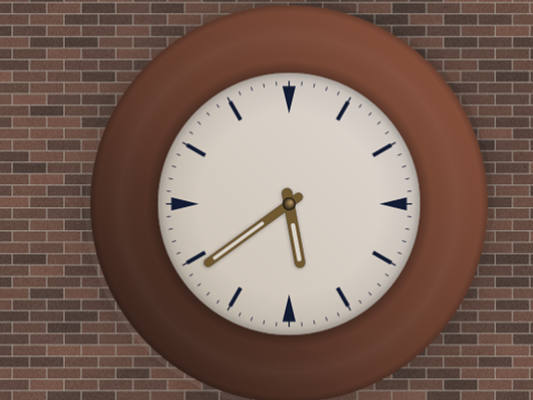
5 h 39 min
